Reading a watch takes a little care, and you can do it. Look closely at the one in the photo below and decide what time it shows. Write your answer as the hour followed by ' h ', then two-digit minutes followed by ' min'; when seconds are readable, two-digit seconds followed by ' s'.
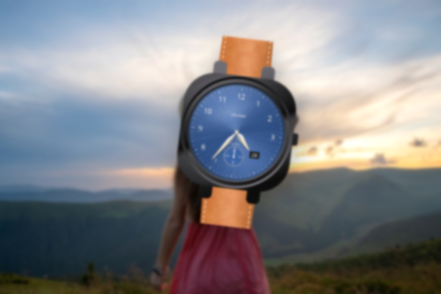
4 h 36 min
